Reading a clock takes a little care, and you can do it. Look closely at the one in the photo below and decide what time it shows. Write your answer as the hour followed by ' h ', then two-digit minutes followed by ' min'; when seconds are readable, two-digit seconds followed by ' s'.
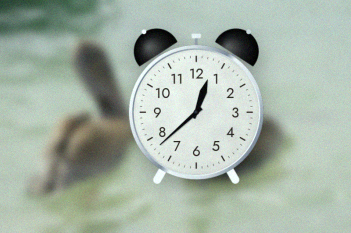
12 h 38 min
